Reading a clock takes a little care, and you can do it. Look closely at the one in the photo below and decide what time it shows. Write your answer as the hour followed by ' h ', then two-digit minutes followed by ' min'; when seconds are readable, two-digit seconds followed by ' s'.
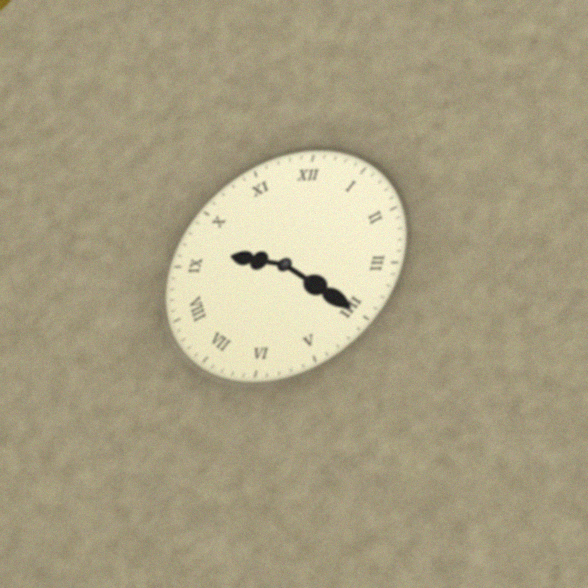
9 h 20 min
